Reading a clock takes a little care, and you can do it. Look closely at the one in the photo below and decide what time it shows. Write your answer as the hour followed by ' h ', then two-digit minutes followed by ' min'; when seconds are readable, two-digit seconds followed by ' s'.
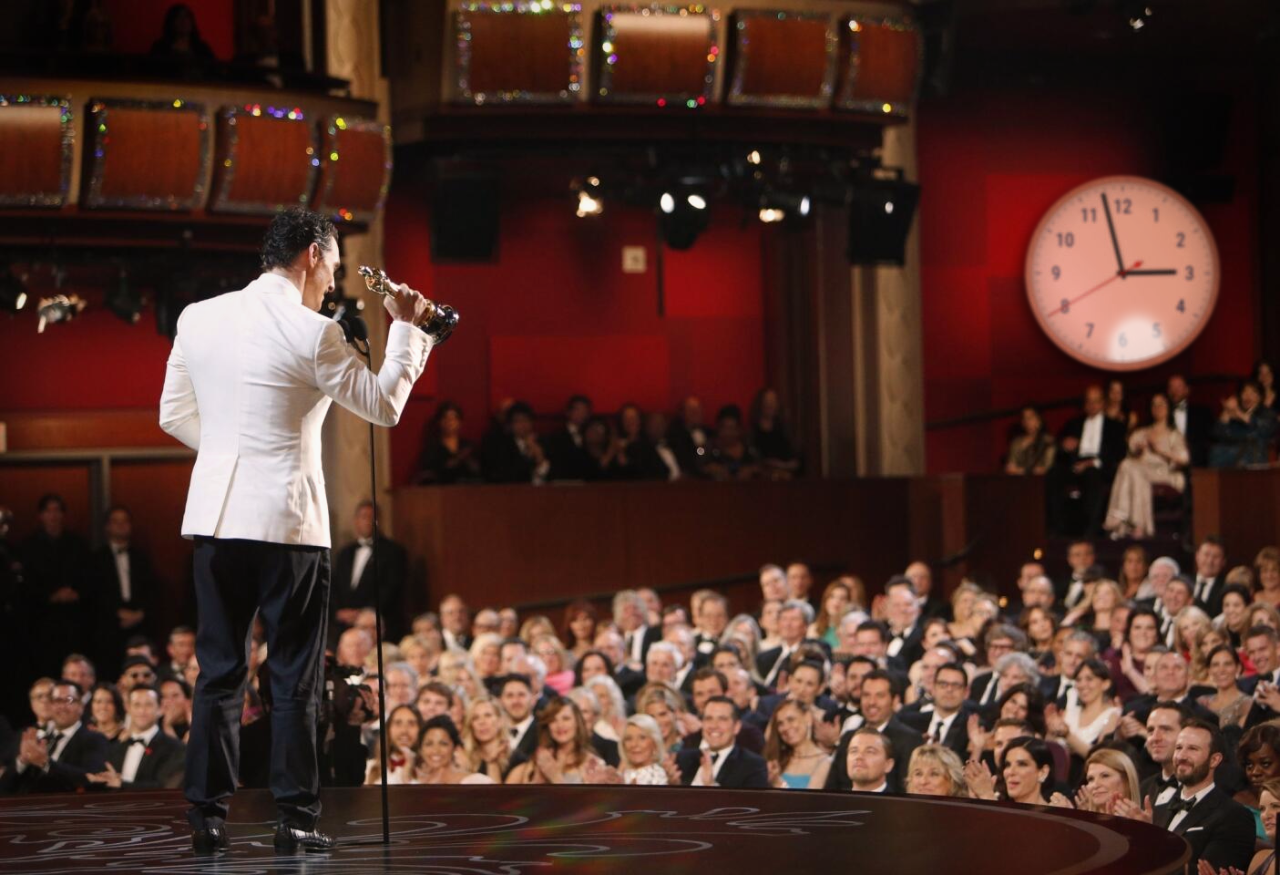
2 h 57 min 40 s
